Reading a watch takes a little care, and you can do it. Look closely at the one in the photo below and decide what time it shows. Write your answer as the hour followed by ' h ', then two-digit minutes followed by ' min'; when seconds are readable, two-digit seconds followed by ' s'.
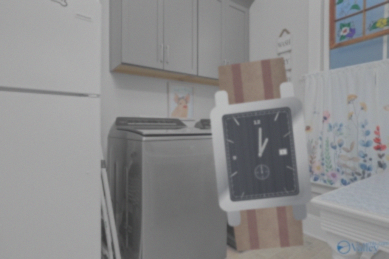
1 h 01 min
